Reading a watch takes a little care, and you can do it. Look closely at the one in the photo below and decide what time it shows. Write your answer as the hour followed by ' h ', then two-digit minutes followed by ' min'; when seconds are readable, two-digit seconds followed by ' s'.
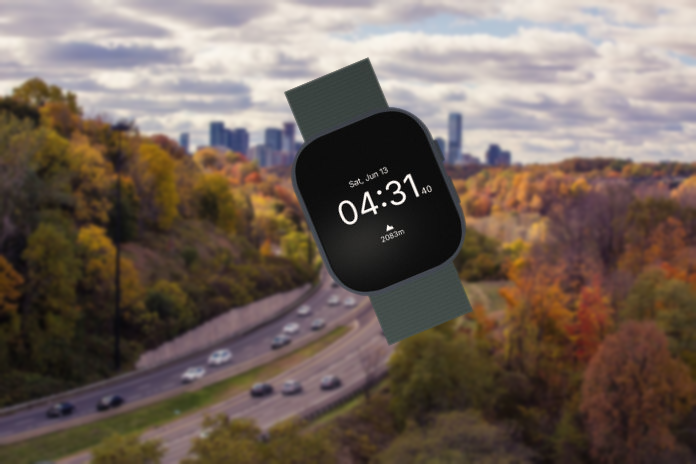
4 h 31 min 40 s
